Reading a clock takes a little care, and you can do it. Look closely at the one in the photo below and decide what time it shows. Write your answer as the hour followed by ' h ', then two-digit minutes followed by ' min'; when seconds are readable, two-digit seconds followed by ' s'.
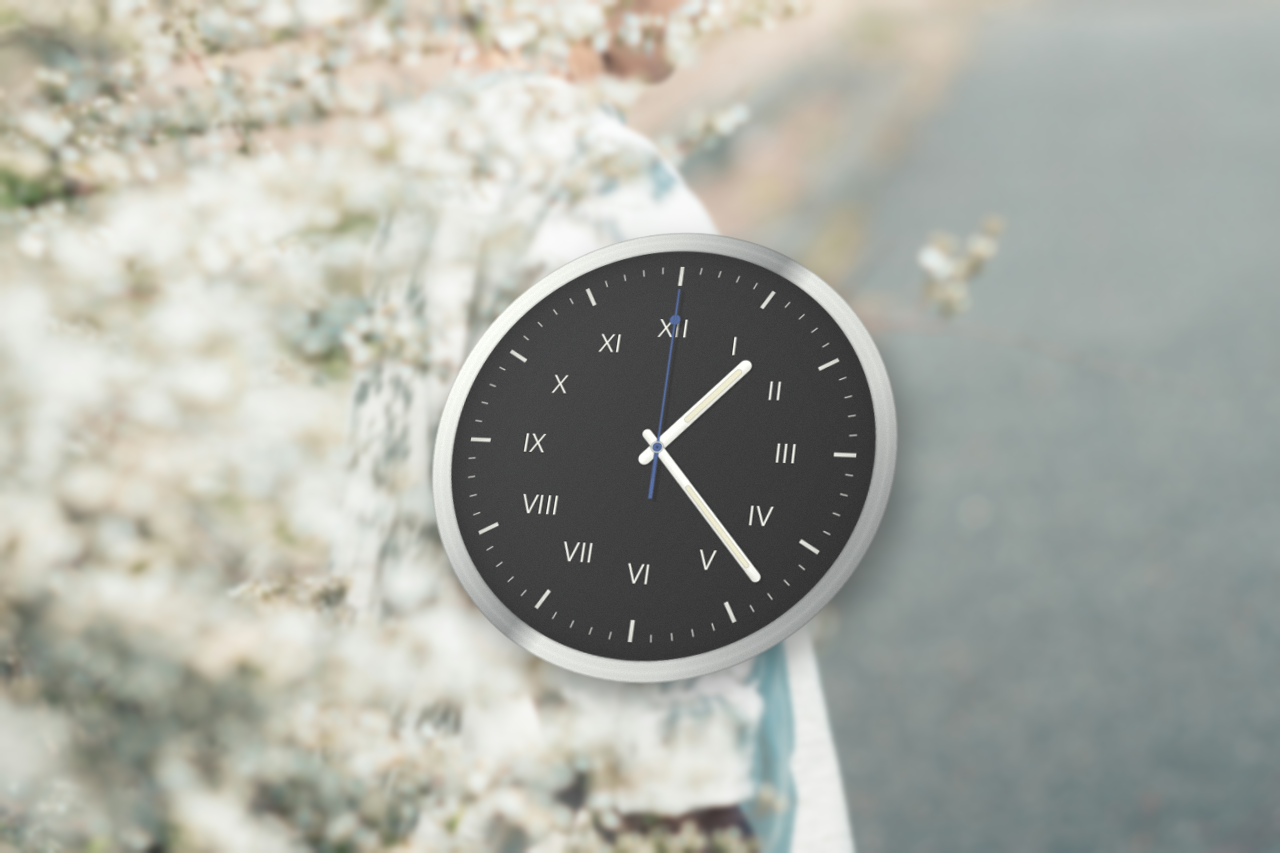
1 h 23 min 00 s
